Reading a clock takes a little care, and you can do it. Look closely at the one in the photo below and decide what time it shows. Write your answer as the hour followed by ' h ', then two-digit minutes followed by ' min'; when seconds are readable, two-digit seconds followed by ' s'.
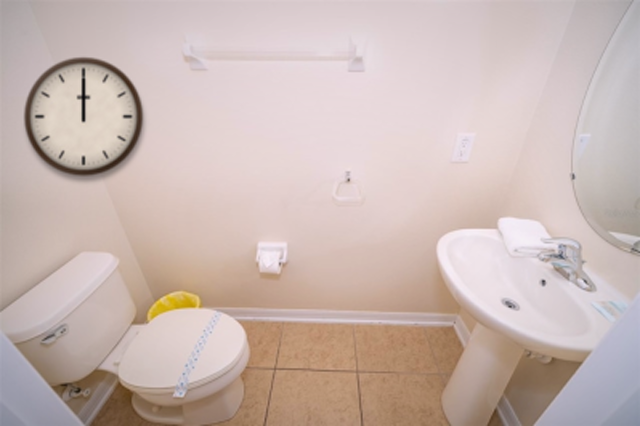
12 h 00 min
